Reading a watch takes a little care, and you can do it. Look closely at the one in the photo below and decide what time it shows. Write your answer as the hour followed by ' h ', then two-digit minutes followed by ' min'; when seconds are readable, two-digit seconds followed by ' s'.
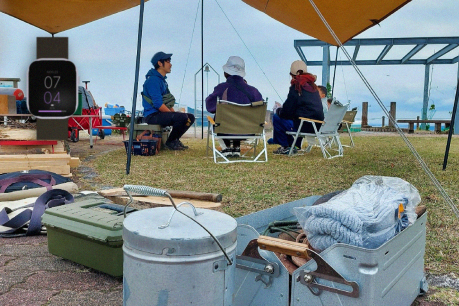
7 h 04 min
